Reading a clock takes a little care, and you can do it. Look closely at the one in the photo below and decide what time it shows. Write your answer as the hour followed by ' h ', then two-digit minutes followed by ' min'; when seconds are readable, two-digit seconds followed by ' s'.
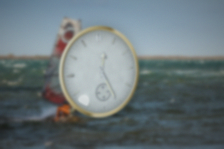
12 h 26 min
